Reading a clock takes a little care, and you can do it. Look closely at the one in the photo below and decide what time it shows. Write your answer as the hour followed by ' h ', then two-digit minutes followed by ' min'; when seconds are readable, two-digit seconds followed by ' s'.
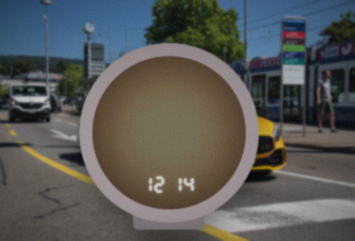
12 h 14 min
